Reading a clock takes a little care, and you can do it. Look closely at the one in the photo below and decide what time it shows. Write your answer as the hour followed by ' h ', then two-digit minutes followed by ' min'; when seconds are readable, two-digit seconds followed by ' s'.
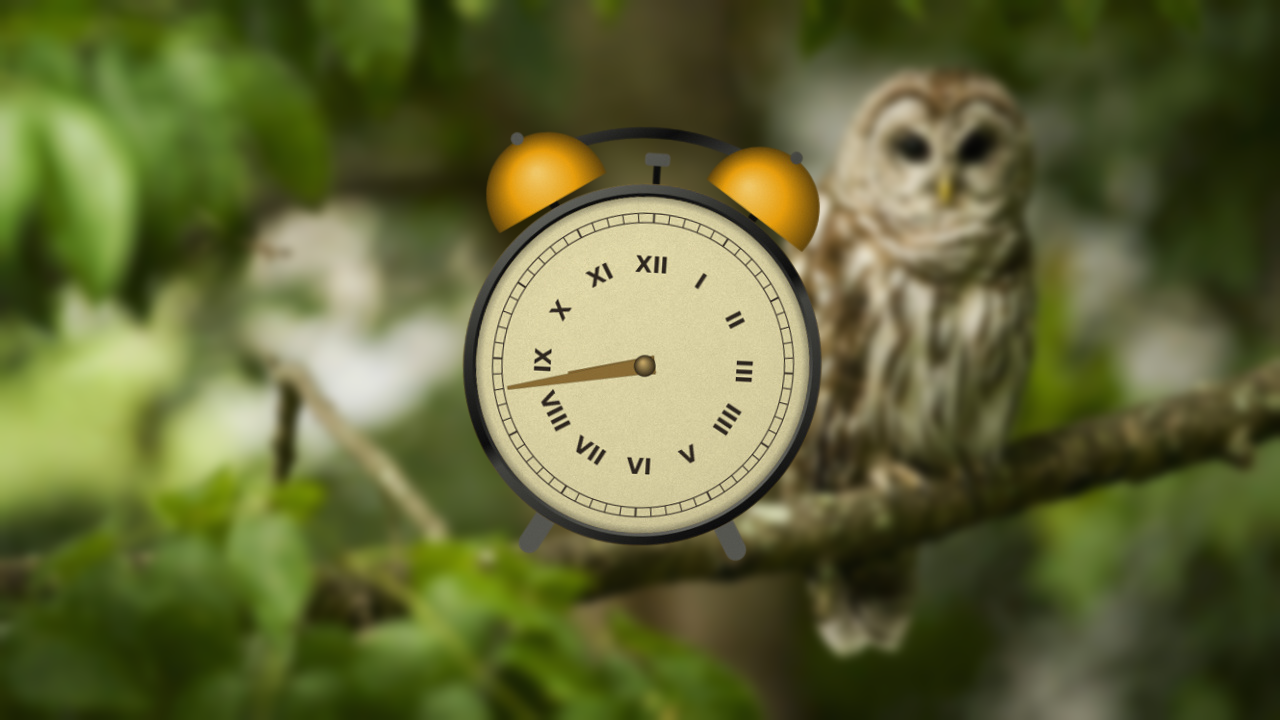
8 h 43 min
